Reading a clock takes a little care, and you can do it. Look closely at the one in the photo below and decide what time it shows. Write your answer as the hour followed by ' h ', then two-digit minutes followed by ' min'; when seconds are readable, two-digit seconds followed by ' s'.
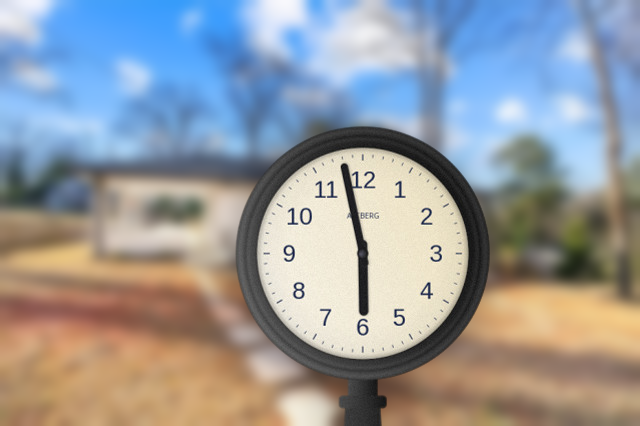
5 h 58 min
